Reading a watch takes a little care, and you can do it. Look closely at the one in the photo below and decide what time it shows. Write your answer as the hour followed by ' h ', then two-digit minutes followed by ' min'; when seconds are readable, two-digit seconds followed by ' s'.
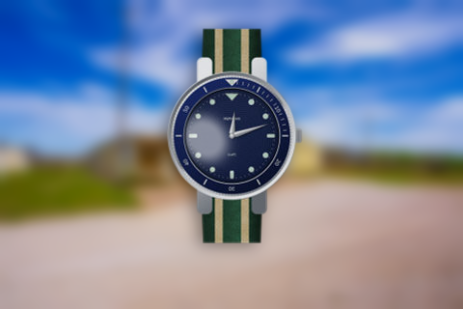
12 h 12 min
